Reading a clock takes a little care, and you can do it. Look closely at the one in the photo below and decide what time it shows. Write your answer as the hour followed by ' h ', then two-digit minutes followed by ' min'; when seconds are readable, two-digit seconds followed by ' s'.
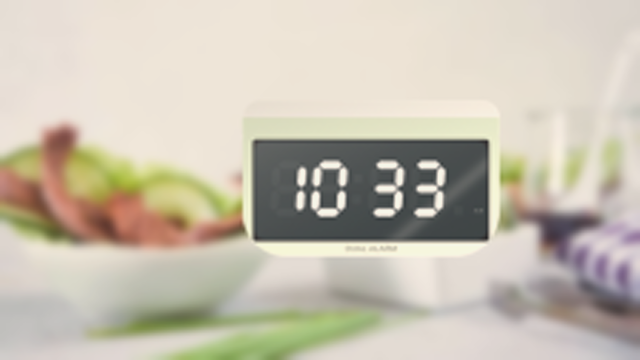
10 h 33 min
